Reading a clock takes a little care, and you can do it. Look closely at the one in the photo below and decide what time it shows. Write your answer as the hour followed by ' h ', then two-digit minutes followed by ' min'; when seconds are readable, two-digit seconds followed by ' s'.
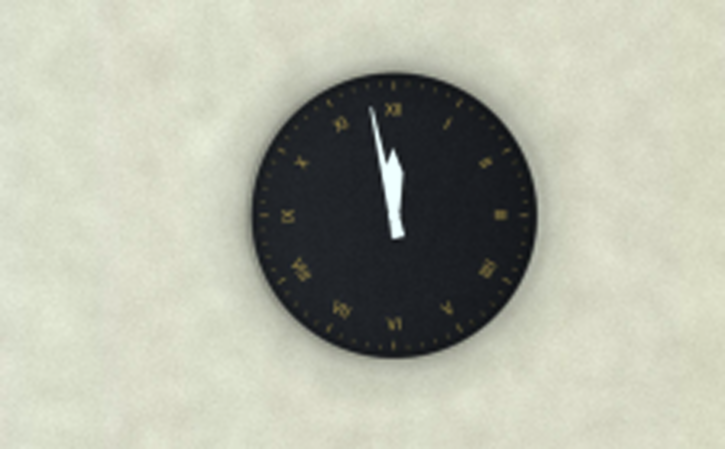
11 h 58 min
